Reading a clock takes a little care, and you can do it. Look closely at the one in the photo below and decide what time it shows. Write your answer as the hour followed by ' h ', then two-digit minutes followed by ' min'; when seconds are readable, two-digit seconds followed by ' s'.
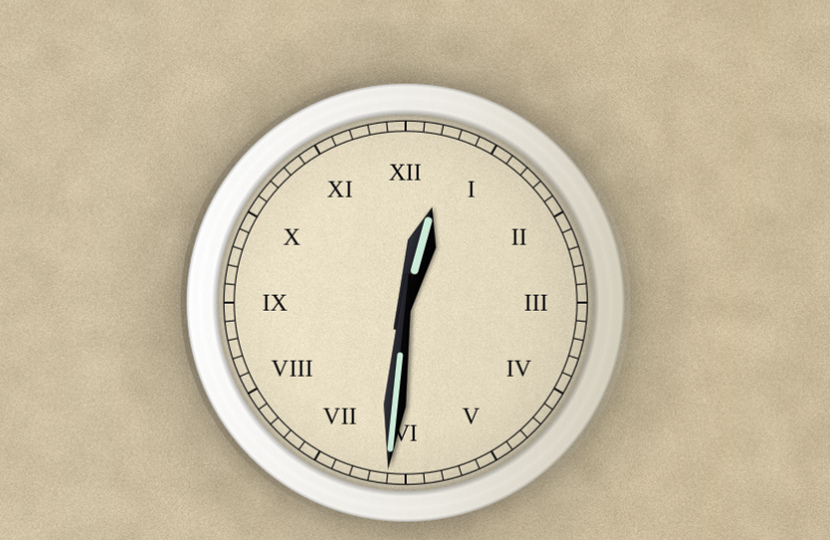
12 h 31 min
